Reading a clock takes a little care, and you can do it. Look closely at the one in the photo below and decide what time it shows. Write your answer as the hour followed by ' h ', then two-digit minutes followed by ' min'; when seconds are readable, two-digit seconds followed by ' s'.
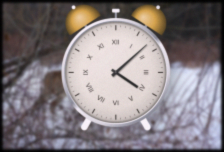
4 h 08 min
